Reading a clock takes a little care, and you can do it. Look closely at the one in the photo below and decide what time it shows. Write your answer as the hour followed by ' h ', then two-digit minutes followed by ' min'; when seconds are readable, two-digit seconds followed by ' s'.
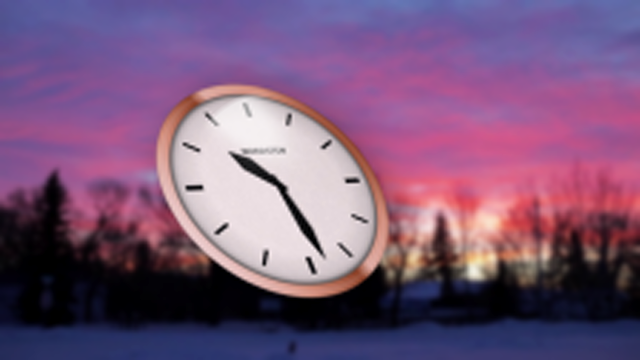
10 h 28 min
